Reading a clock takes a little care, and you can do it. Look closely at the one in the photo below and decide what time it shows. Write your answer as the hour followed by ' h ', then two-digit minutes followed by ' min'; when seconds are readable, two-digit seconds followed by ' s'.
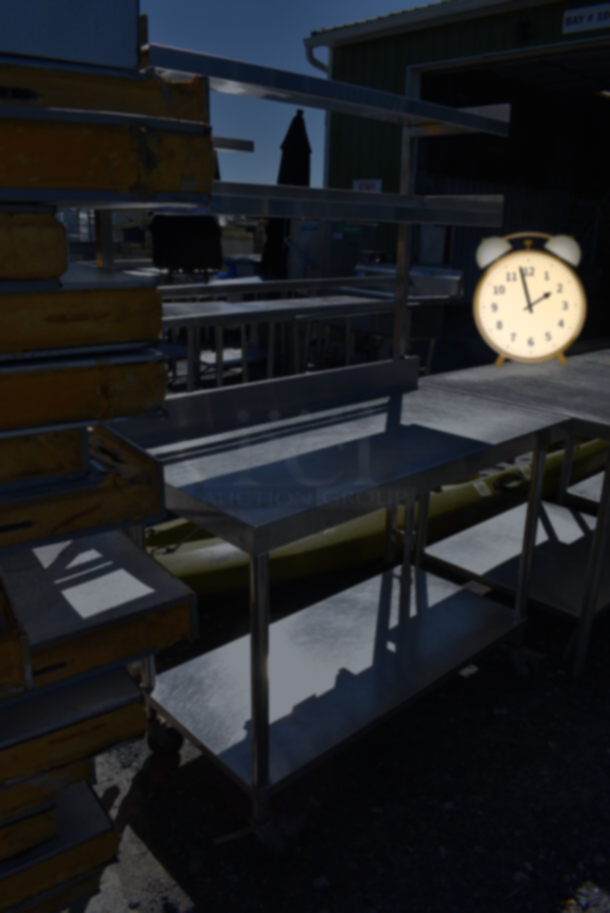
1 h 58 min
